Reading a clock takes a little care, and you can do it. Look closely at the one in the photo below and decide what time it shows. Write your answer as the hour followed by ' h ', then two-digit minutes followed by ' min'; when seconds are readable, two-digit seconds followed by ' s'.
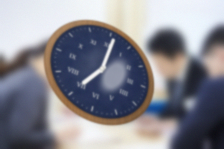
7 h 01 min
